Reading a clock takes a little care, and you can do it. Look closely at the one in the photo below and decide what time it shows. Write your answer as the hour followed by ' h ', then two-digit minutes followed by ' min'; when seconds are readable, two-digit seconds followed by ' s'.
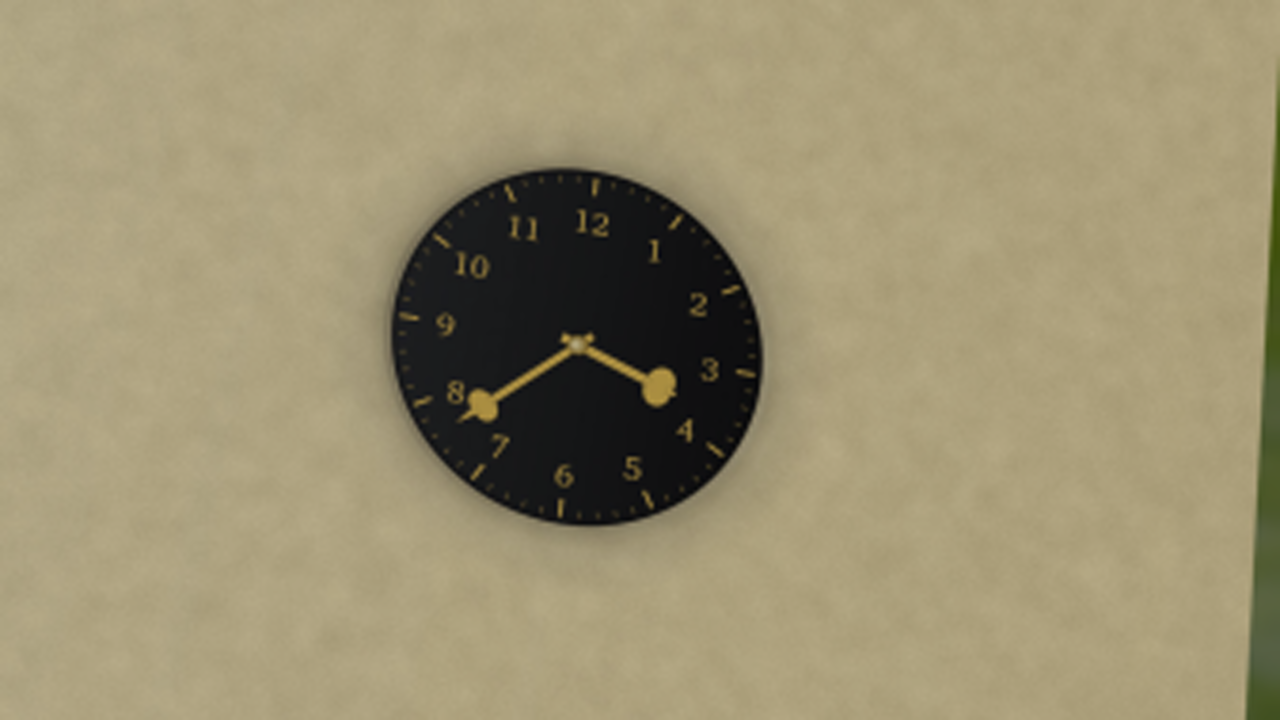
3 h 38 min
